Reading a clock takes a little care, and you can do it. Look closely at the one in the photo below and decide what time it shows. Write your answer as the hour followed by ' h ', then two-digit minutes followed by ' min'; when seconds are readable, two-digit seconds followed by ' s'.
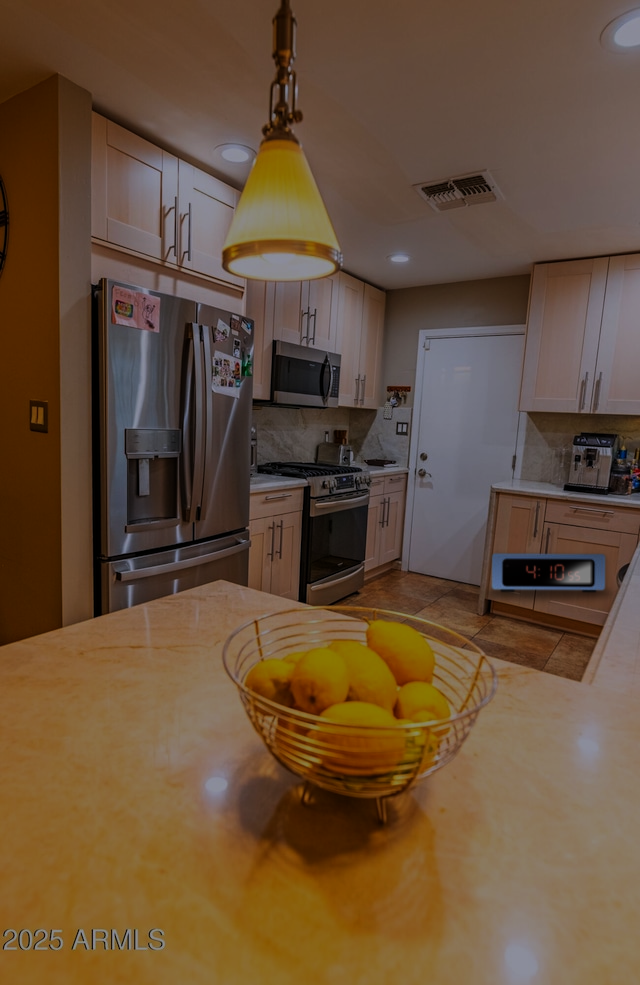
4 h 10 min
